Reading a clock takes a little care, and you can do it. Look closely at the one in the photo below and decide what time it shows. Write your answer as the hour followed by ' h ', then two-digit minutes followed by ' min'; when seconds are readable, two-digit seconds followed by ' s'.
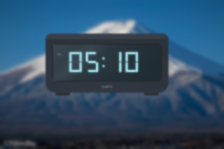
5 h 10 min
